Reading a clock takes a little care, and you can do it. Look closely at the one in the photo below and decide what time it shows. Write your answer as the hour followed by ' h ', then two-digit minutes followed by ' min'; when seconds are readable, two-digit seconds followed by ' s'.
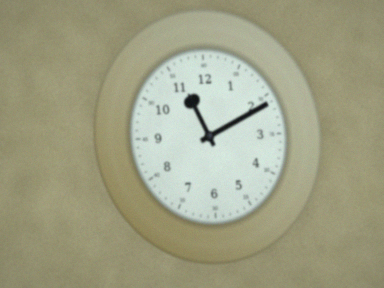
11 h 11 min
